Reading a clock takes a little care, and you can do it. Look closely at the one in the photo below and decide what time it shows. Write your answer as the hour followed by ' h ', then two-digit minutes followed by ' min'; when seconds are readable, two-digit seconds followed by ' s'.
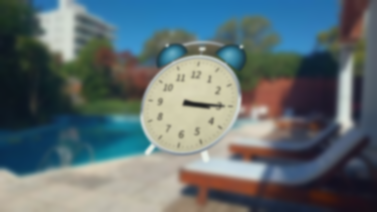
3 h 15 min
